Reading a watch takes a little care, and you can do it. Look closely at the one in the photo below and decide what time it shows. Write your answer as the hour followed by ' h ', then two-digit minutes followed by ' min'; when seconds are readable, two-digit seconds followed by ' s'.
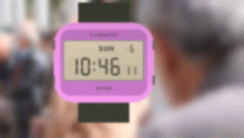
10 h 46 min
